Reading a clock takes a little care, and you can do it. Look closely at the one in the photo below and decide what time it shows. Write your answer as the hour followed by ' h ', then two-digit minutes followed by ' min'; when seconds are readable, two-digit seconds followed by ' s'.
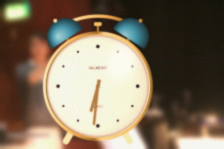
6 h 31 min
